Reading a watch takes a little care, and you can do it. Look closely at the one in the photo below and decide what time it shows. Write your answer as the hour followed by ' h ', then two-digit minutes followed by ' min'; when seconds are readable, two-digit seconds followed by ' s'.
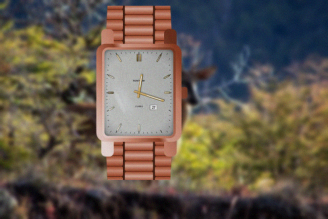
12 h 18 min
